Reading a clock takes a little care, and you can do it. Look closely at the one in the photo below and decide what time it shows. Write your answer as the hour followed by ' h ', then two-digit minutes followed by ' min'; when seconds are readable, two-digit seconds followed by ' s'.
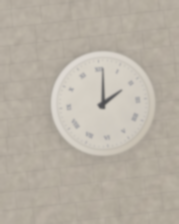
2 h 01 min
